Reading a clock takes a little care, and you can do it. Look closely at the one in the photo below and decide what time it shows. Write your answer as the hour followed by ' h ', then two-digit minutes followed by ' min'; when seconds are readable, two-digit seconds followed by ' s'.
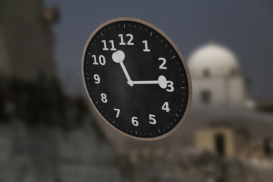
11 h 14 min
